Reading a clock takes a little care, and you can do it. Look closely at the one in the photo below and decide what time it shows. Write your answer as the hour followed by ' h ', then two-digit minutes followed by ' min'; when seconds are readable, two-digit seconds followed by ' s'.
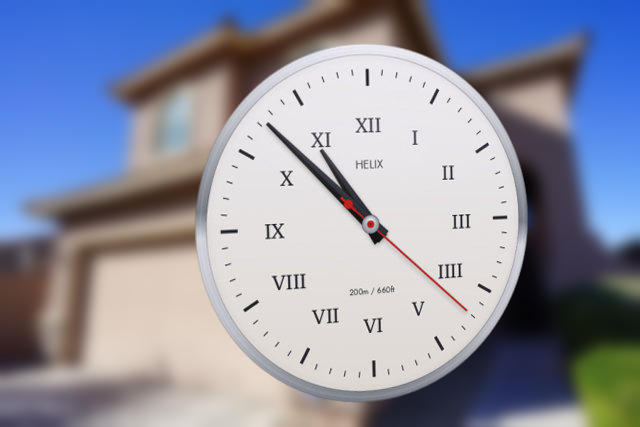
10 h 52 min 22 s
